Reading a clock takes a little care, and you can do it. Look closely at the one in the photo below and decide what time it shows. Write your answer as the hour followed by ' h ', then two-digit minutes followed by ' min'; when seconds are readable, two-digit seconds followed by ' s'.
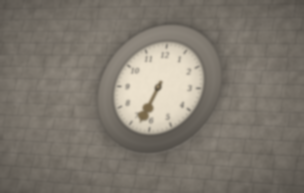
6 h 33 min
